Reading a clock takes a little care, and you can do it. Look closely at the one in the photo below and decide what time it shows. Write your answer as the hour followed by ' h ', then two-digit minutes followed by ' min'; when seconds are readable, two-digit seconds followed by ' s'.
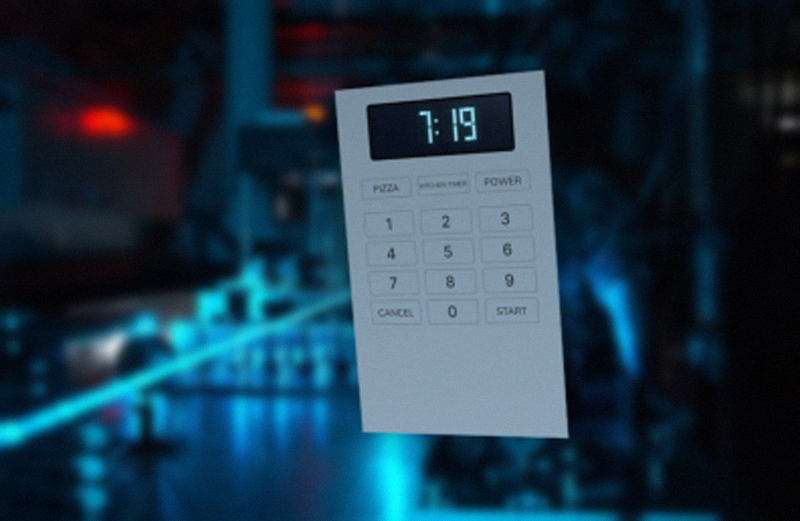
7 h 19 min
